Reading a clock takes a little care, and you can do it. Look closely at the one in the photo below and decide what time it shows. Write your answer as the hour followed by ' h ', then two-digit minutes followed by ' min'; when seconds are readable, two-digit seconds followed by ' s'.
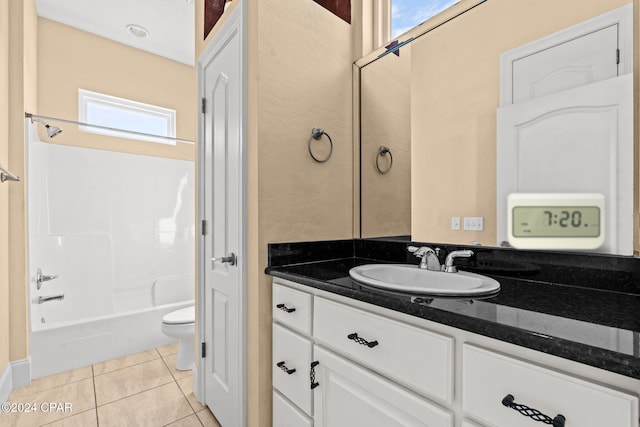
7 h 20 min
